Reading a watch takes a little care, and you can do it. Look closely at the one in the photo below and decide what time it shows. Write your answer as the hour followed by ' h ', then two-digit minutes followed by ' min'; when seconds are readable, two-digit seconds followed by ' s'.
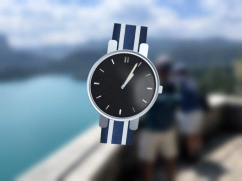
1 h 04 min
